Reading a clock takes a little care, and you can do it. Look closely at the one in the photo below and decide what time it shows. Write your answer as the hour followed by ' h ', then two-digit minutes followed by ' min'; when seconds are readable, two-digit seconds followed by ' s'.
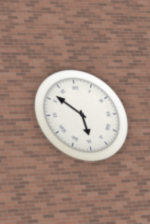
5 h 52 min
